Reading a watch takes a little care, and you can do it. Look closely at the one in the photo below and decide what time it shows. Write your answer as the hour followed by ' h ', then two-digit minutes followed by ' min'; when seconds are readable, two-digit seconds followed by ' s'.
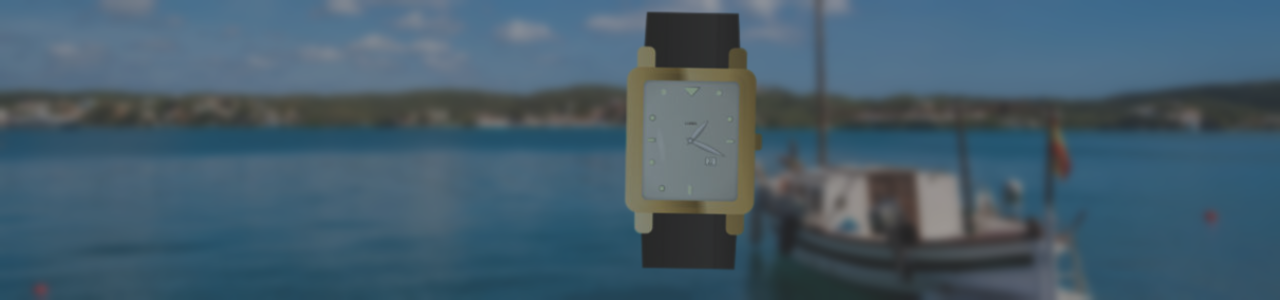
1 h 19 min
